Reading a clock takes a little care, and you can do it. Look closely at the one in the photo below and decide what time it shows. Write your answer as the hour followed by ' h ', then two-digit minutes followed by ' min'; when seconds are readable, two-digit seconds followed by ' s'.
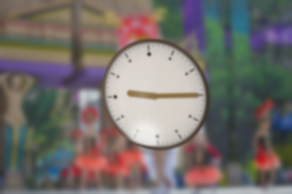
9 h 15 min
